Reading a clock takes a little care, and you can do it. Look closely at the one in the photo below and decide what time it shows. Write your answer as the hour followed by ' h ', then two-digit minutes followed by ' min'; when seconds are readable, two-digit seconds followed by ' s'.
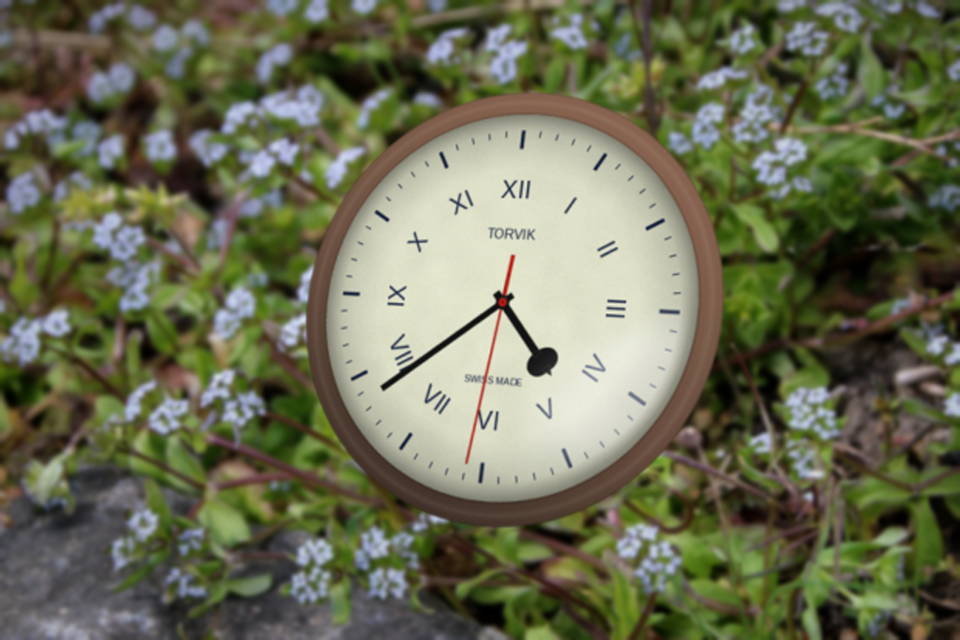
4 h 38 min 31 s
